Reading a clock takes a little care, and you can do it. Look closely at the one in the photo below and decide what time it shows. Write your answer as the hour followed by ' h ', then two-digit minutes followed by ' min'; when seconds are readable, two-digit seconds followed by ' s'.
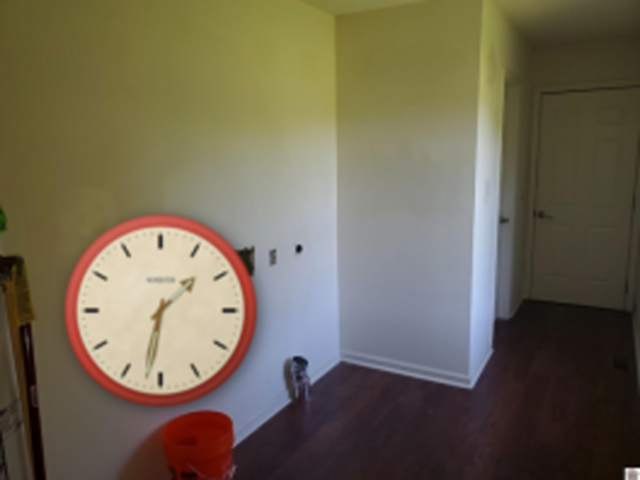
1 h 32 min
